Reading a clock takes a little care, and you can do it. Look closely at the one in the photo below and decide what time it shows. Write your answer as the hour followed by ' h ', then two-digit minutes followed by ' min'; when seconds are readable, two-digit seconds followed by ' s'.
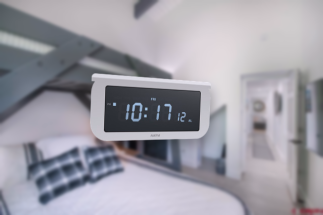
10 h 17 min 12 s
